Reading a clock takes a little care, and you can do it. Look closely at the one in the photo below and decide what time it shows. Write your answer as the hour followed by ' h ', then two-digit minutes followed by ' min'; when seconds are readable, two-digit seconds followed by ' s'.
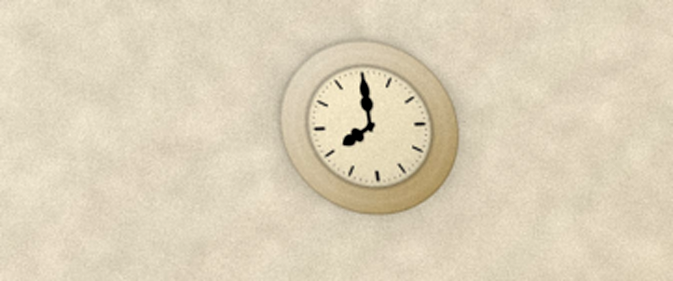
8 h 00 min
